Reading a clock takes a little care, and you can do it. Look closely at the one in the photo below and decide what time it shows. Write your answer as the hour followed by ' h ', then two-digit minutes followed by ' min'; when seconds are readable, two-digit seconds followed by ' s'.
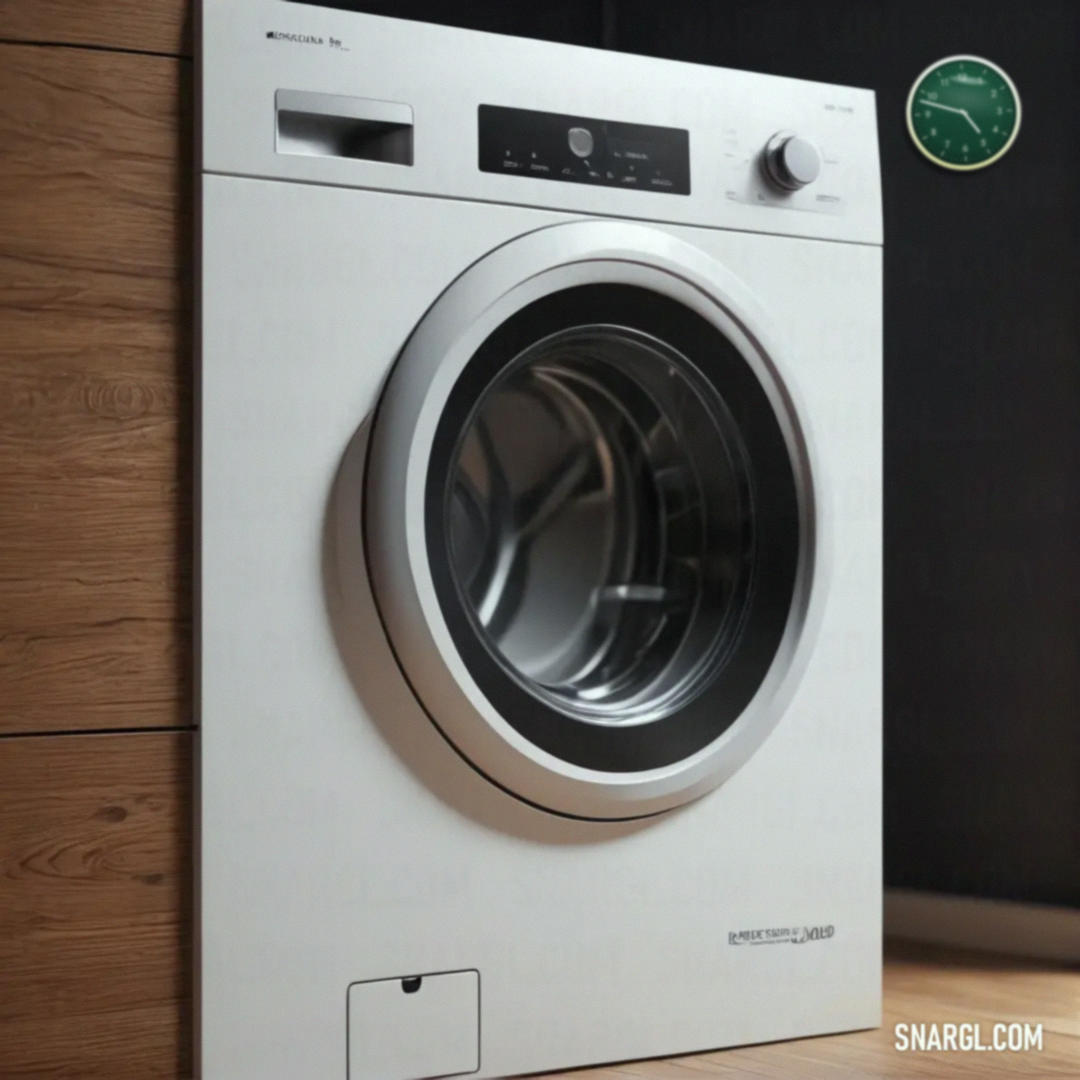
4 h 48 min
